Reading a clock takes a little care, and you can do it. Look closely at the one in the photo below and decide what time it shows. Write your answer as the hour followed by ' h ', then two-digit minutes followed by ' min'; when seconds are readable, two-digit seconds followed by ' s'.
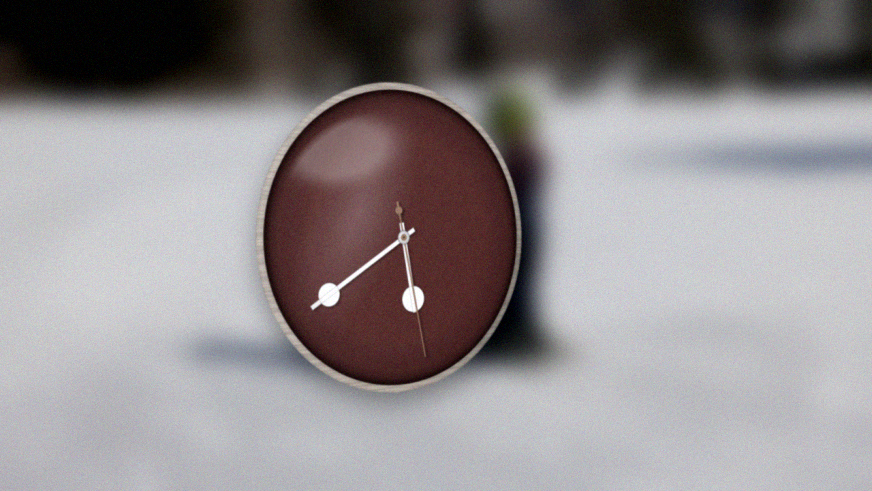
5 h 39 min 28 s
